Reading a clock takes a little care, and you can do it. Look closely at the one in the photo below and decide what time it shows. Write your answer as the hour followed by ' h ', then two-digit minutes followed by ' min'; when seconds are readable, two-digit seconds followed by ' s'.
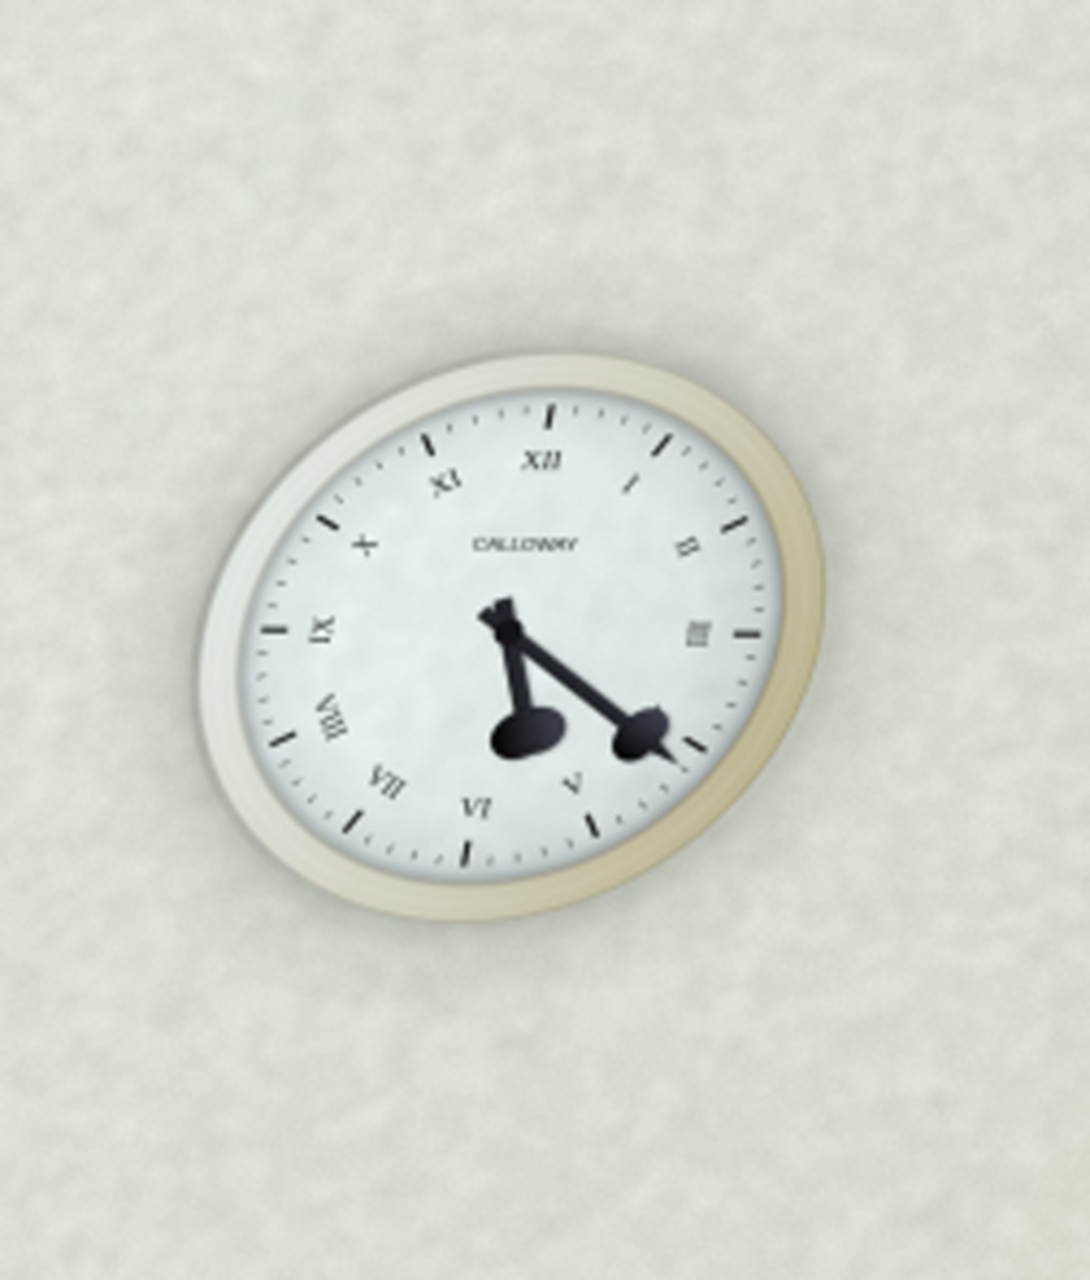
5 h 21 min
